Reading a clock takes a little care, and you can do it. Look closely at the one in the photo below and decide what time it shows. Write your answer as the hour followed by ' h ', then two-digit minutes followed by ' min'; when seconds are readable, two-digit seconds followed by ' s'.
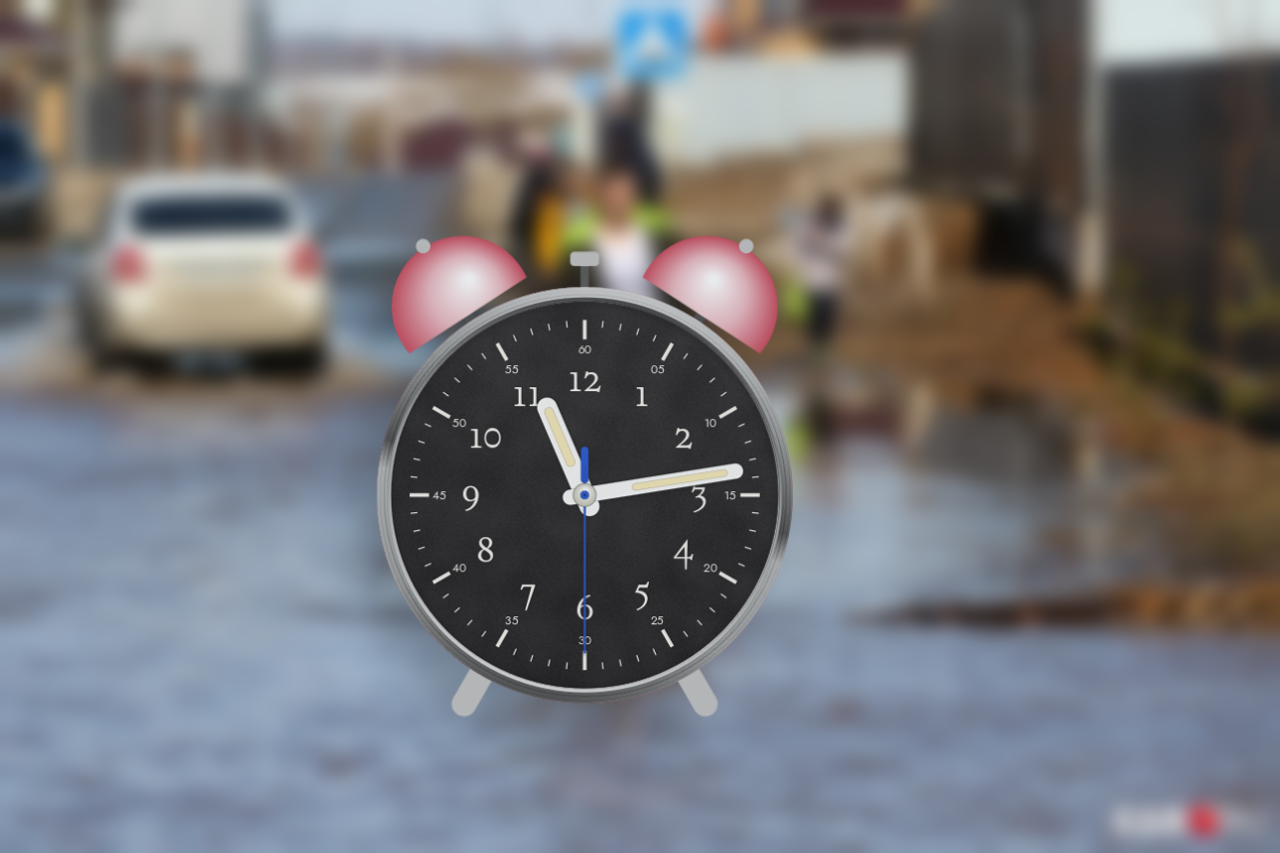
11 h 13 min 30 s
